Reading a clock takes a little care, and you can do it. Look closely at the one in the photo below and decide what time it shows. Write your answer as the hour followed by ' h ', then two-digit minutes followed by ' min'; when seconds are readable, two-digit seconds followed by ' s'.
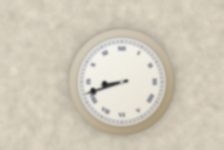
8 h 42 min
